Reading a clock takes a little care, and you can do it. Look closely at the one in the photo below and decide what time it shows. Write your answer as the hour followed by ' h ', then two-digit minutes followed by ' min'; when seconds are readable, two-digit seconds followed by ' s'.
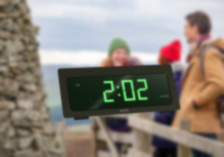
2 h 02 min
